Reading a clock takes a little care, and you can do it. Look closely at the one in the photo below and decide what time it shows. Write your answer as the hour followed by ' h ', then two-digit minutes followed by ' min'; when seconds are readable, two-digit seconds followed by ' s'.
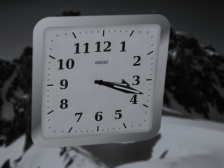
3 h 18 min
